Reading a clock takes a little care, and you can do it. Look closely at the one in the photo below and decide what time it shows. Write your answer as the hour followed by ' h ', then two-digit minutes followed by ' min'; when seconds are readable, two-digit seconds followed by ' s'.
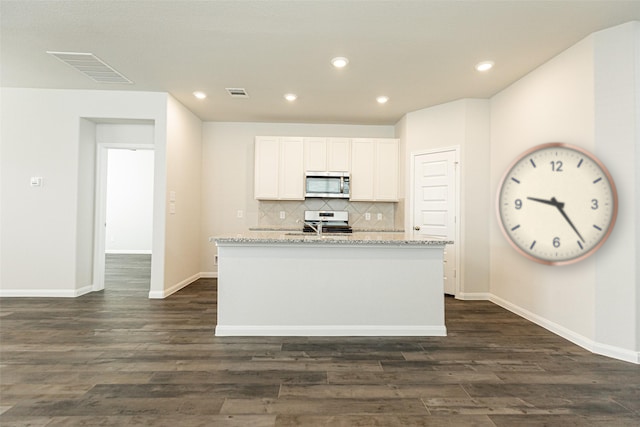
9 h 24 min
